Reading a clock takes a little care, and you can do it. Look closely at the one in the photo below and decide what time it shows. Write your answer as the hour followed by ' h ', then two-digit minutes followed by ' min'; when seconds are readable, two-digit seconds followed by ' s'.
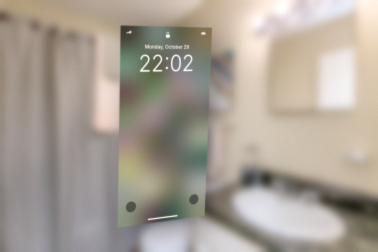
22 h 02 min
